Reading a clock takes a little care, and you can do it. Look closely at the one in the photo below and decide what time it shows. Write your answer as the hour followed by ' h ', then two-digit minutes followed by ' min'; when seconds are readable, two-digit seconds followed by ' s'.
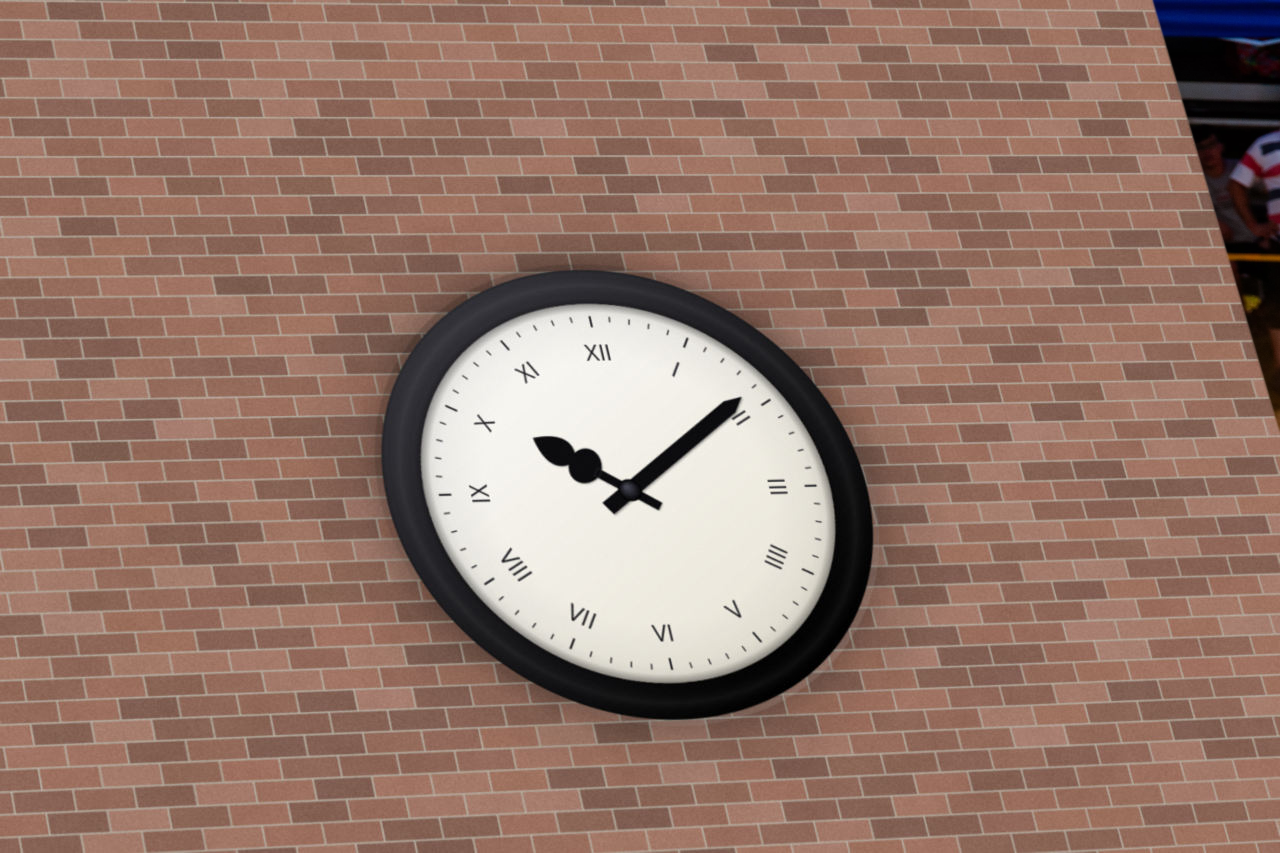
10 h 09 min
